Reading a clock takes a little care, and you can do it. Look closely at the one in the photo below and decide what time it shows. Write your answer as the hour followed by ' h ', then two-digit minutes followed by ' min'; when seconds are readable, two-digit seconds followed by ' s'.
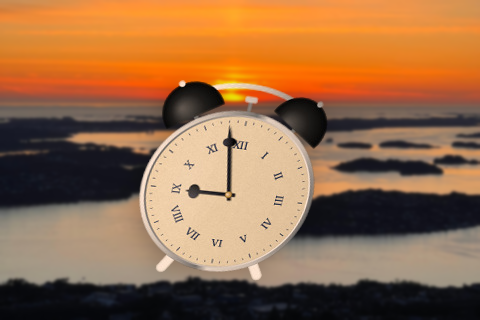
8 h 58 min
